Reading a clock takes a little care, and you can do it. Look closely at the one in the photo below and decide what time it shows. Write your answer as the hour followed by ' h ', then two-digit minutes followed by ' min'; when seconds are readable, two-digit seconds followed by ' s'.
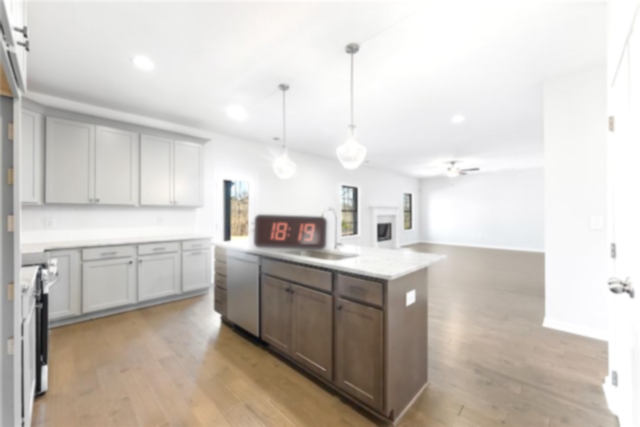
18 h 19 min
